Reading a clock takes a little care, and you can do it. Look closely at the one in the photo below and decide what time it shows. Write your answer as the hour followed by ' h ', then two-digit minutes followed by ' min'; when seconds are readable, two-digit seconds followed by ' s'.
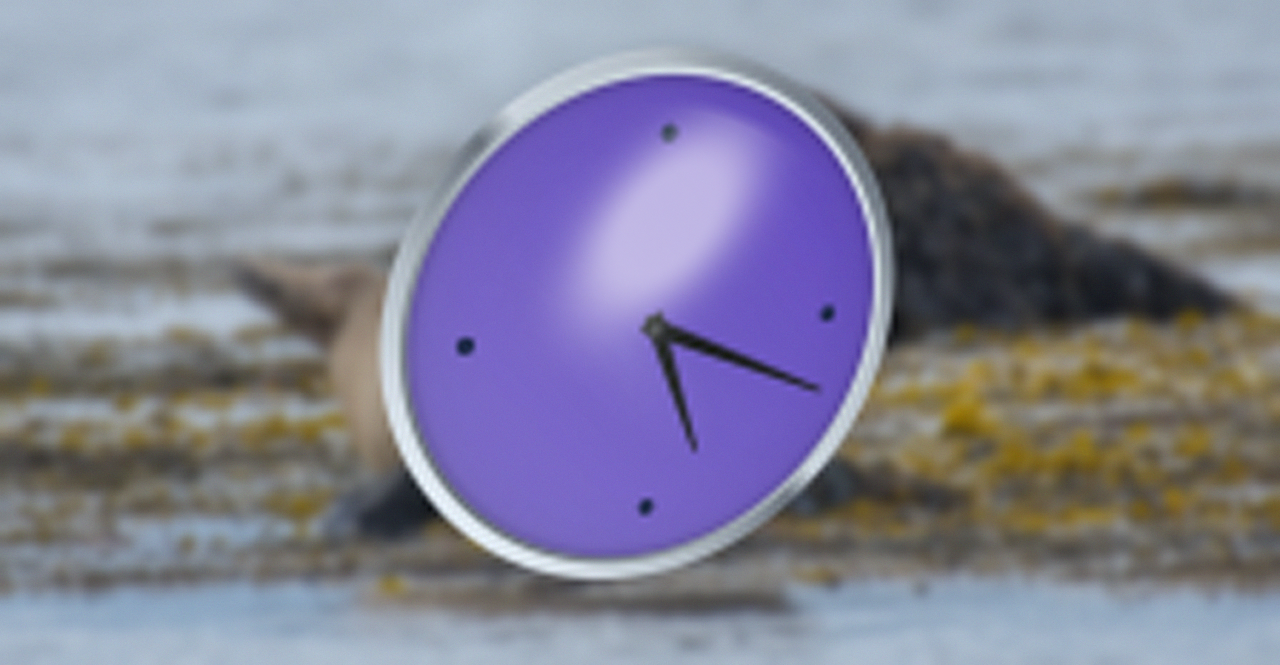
5 h 19 min
